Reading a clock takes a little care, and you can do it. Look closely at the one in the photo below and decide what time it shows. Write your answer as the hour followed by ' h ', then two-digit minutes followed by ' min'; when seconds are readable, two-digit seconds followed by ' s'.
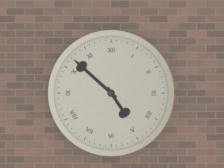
4 h 52 min
